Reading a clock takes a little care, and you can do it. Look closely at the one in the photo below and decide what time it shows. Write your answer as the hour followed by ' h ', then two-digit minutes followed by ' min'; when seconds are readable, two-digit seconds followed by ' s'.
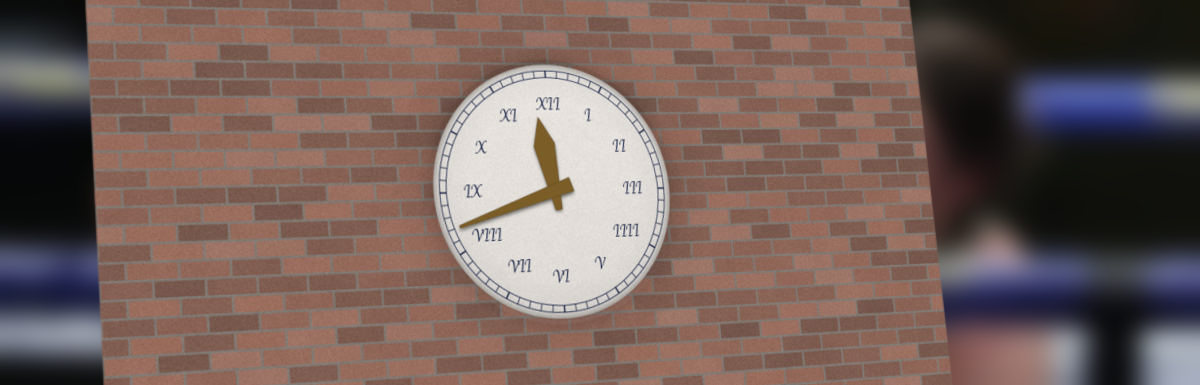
11 h 42 min
